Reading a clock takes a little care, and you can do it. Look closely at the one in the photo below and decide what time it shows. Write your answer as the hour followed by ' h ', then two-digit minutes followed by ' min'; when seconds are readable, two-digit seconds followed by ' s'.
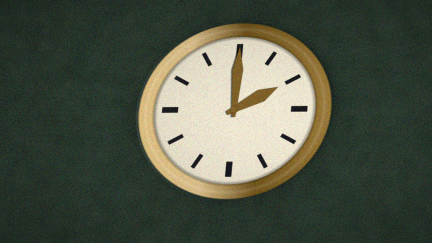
2 h 00 min
